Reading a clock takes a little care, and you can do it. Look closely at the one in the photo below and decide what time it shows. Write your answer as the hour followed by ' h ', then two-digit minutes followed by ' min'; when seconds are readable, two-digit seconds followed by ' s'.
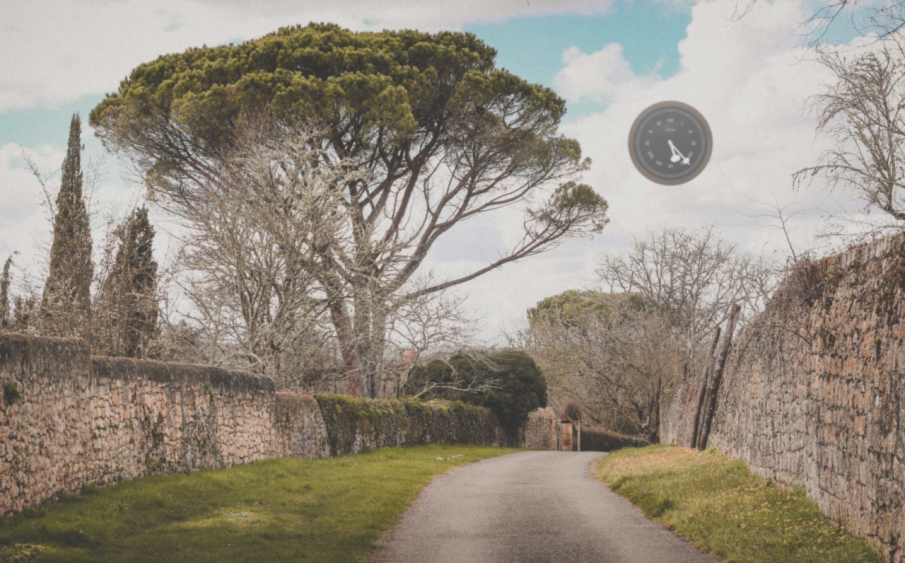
5 h 23 min
